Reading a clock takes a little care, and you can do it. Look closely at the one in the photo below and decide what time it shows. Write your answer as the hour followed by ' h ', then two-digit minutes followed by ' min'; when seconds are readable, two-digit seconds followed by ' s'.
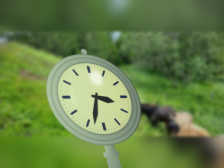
3 h 33 min
